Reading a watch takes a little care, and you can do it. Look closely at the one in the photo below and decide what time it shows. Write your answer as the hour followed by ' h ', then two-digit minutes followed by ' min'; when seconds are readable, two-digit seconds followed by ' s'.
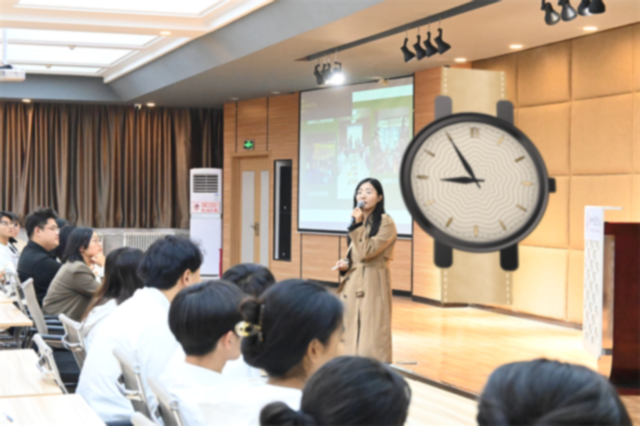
8 h 55 min
